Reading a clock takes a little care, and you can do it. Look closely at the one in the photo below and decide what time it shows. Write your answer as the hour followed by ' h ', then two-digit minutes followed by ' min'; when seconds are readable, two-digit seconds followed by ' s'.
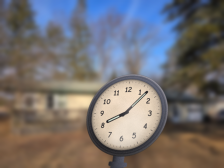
8 h 07 min
